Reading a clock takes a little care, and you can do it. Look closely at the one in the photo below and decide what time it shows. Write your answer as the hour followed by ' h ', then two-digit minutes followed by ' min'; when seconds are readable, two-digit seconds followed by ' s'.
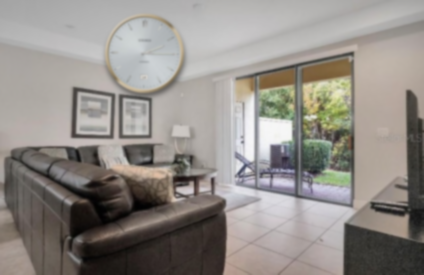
2 h 15 min
